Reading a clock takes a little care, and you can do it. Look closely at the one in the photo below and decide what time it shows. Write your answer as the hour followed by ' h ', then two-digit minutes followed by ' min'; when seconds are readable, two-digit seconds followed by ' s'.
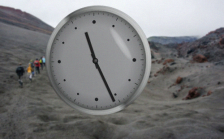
11 h 26 min
